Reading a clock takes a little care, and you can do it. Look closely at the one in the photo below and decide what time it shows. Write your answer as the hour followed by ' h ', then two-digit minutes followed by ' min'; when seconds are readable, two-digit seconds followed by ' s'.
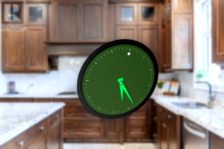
5 h 23 min
